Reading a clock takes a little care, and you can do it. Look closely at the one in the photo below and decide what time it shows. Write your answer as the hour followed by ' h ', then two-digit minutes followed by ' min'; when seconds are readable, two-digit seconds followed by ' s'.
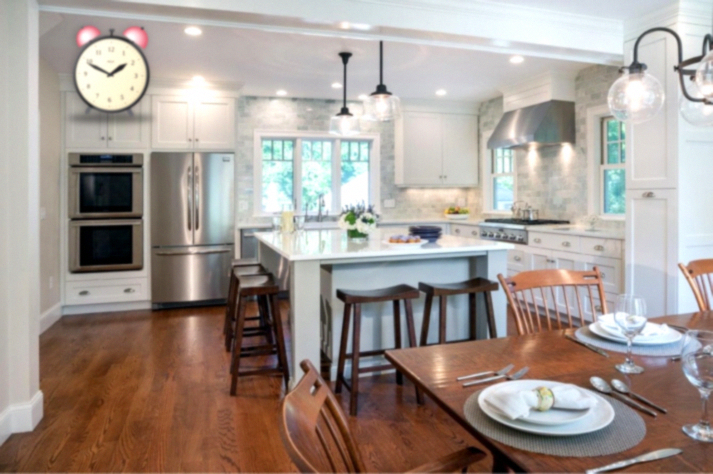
1 h 49 min
